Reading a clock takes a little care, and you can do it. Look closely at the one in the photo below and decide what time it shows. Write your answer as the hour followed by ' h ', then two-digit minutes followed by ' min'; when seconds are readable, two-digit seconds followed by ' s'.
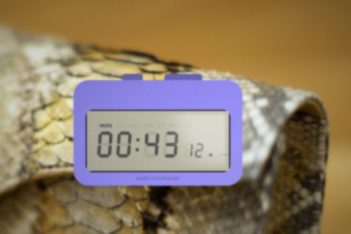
0 h 43 min 12 s
